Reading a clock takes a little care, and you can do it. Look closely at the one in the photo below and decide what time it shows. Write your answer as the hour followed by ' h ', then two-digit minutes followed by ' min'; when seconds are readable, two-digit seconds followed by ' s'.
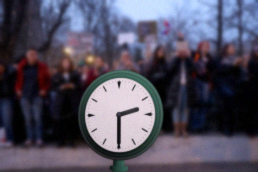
2 h 30 min
